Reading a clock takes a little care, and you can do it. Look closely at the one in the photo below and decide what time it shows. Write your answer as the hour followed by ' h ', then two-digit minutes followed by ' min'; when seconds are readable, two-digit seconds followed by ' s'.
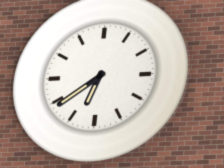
6 h 39 min
